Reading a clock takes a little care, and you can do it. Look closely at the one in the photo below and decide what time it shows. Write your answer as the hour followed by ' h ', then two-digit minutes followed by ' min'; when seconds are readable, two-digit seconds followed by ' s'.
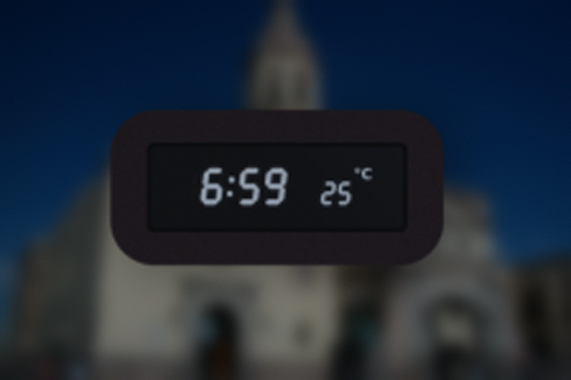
6 h 59 min
